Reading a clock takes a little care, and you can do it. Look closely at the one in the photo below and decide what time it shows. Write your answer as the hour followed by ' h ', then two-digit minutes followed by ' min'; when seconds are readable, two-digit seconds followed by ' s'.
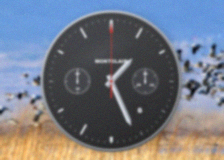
1 h 26 min
